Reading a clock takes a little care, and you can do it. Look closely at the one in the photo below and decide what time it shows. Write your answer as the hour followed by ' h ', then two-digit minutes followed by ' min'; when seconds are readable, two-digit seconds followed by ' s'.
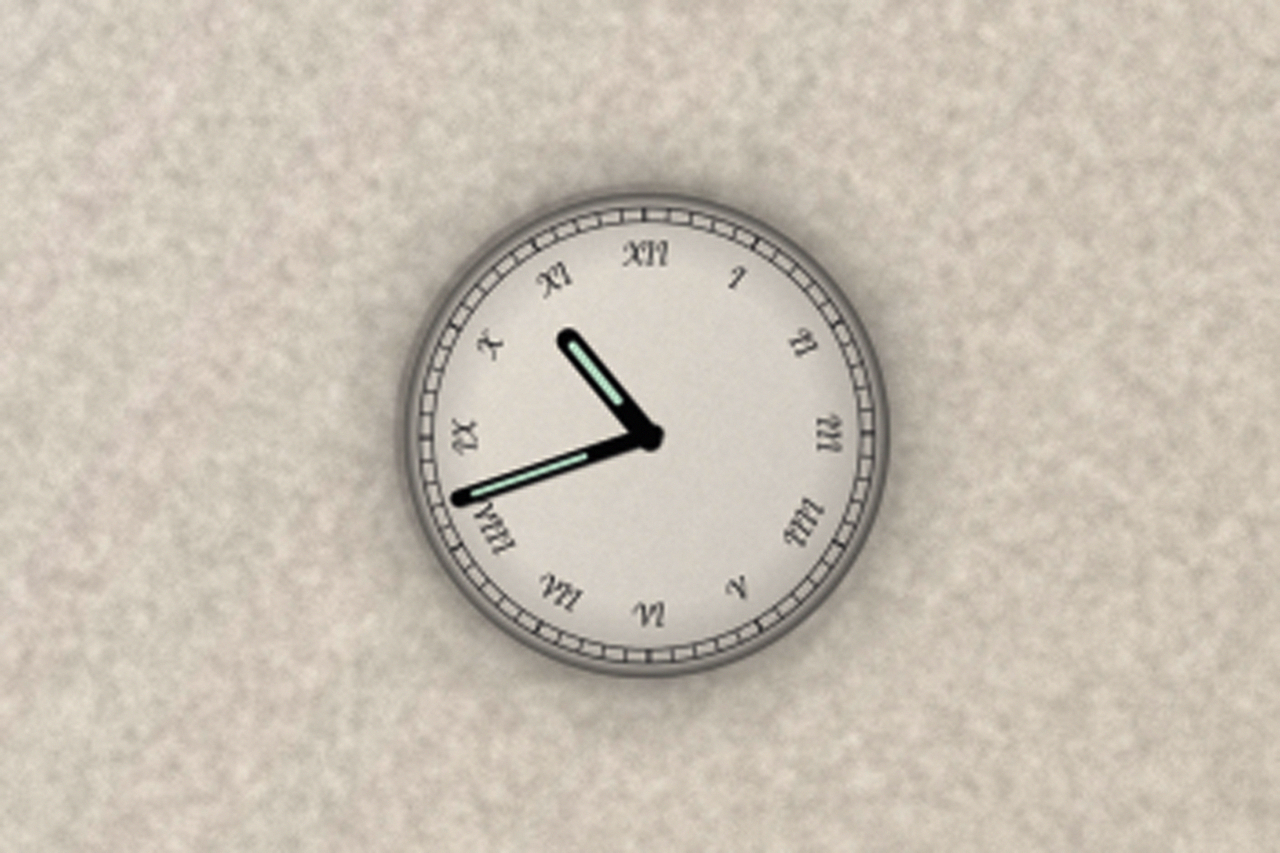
10 h 42 min
